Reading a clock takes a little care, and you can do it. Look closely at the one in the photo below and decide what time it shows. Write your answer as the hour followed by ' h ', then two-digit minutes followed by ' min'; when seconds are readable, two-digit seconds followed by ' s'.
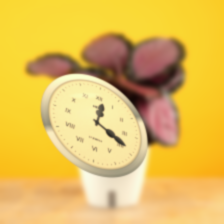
12 h 19 min
